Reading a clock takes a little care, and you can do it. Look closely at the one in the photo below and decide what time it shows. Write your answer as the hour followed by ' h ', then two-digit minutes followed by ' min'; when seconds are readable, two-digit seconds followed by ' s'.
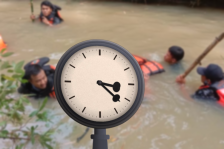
3 h 22 min
